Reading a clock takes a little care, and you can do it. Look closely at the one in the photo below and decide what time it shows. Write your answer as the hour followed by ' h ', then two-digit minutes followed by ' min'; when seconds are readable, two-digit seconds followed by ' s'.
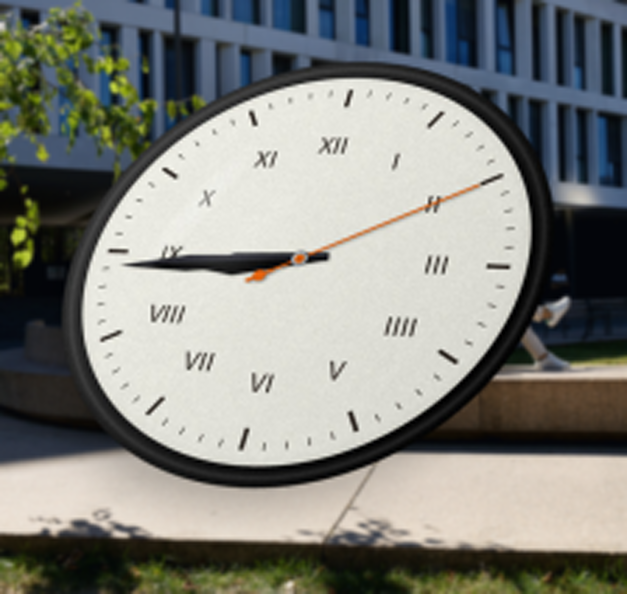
8 h 44 min 10 s
